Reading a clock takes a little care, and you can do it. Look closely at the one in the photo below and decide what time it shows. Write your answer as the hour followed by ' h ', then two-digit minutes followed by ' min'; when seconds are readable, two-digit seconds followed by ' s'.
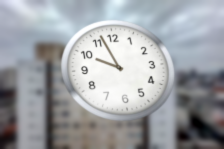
9 h 57 min
